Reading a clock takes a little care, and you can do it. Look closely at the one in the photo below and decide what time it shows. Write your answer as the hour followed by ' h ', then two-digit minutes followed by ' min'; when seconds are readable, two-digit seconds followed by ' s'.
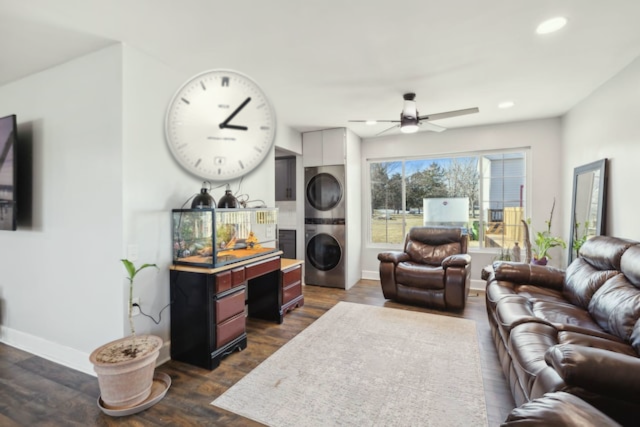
3 h 07 min
